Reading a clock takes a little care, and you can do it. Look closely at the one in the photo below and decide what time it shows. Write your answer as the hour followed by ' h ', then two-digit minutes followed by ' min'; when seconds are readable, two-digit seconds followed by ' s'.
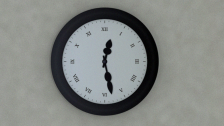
12 h 28 min
